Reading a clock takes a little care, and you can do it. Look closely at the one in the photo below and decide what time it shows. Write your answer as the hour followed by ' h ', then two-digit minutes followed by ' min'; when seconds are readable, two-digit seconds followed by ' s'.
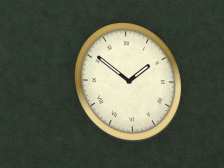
1 h 51 min
